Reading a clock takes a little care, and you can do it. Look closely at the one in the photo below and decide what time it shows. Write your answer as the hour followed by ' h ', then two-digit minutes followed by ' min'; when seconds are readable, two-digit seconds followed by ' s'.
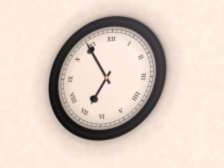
6 h 54 min
